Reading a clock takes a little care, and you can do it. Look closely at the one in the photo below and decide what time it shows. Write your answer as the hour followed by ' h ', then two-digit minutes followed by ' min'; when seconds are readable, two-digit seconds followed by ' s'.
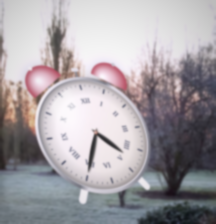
4 h 35 min
